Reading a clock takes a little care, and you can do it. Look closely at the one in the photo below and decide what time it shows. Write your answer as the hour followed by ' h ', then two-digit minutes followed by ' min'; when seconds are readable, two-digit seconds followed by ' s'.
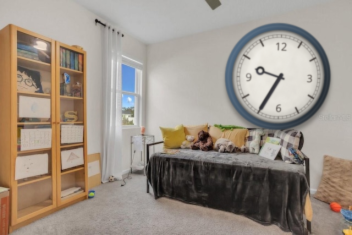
9 h 35 min
